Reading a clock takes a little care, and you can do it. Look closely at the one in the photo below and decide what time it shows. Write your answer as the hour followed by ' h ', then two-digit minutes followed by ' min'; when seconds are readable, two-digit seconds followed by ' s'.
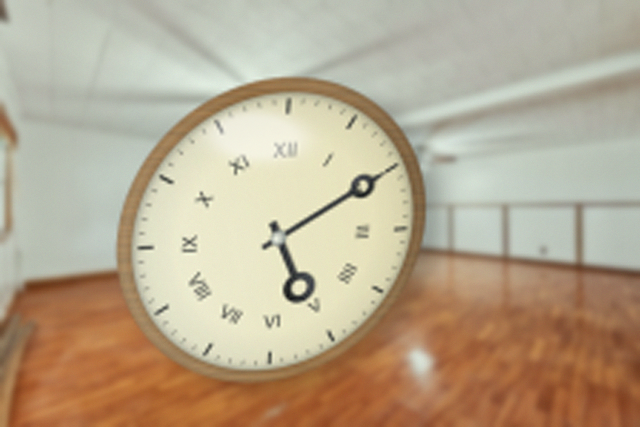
5 h 10 min
